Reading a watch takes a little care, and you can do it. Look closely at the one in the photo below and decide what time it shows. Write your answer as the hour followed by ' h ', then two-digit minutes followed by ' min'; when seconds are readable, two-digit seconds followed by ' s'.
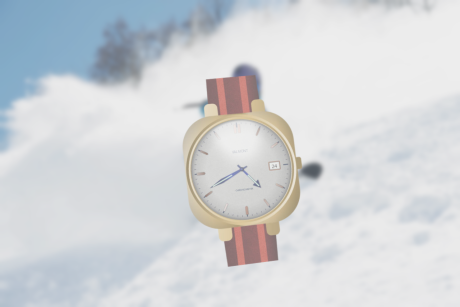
4 h 41 min
